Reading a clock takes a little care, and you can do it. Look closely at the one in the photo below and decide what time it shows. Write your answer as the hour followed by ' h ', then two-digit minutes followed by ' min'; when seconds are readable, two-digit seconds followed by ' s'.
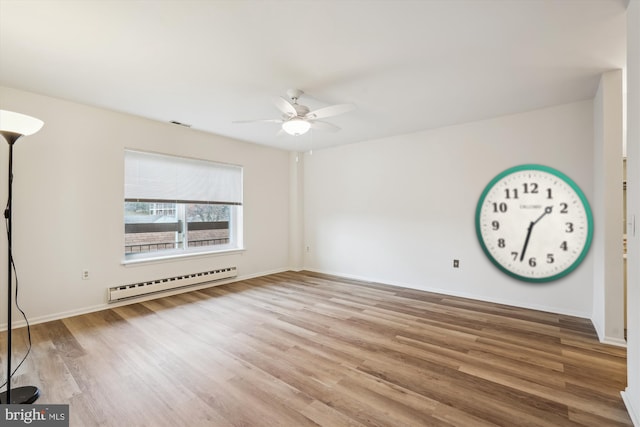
1 h 33 min
